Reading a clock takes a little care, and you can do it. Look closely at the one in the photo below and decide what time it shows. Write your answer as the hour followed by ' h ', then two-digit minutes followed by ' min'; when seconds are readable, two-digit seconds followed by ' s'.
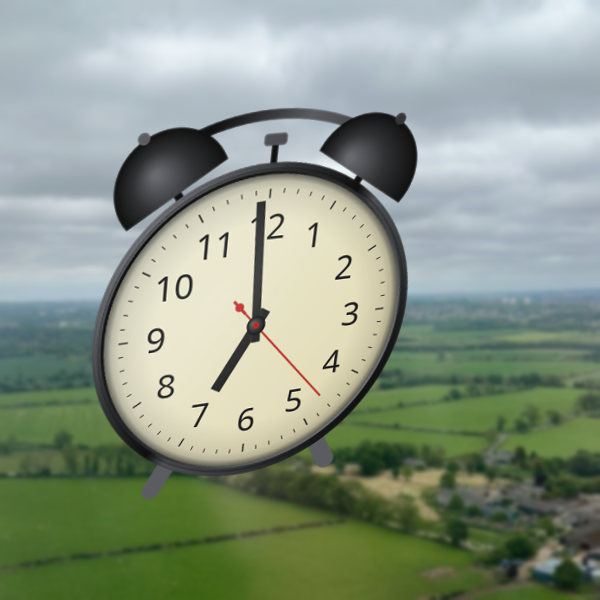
6 h 59 min 23 s
